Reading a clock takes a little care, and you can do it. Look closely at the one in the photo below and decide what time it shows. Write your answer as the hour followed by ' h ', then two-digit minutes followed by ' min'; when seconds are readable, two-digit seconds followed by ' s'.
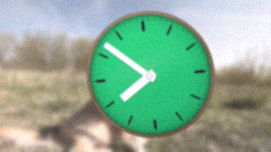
7 h 52 min
